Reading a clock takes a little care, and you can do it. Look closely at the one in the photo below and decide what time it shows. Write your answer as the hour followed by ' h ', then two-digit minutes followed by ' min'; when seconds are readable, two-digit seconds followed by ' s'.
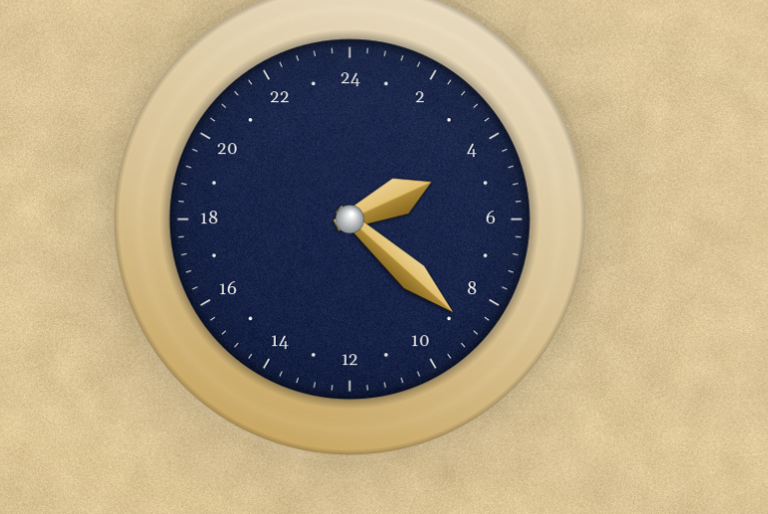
4 h 22 min
